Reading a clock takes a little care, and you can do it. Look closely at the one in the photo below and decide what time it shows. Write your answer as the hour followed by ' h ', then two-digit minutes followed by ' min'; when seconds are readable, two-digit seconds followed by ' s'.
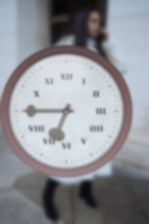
6 h 45 min
